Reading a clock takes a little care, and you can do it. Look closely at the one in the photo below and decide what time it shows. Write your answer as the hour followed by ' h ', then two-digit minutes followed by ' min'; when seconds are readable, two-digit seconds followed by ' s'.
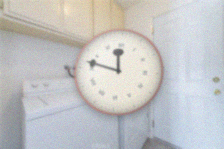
11 h 47 min
